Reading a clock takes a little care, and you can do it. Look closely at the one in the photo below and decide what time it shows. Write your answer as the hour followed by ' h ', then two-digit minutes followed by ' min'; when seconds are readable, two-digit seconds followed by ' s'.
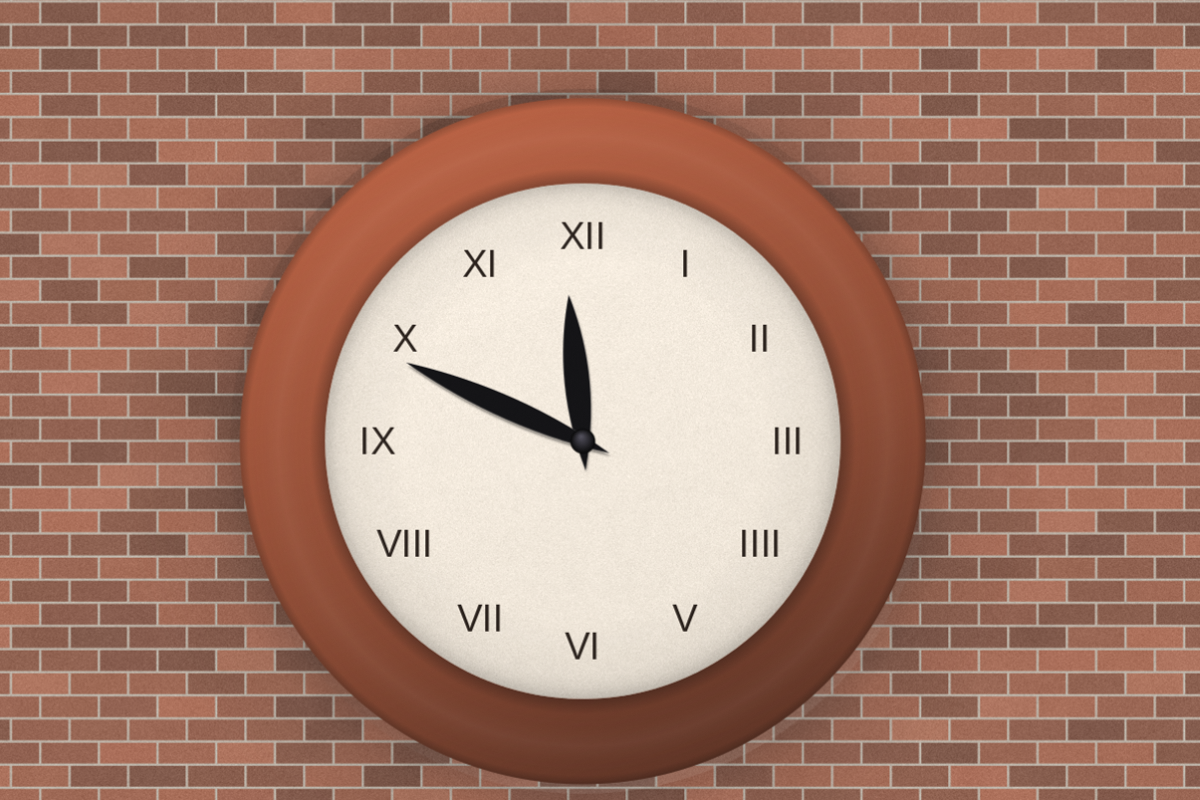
11 h 49 min
